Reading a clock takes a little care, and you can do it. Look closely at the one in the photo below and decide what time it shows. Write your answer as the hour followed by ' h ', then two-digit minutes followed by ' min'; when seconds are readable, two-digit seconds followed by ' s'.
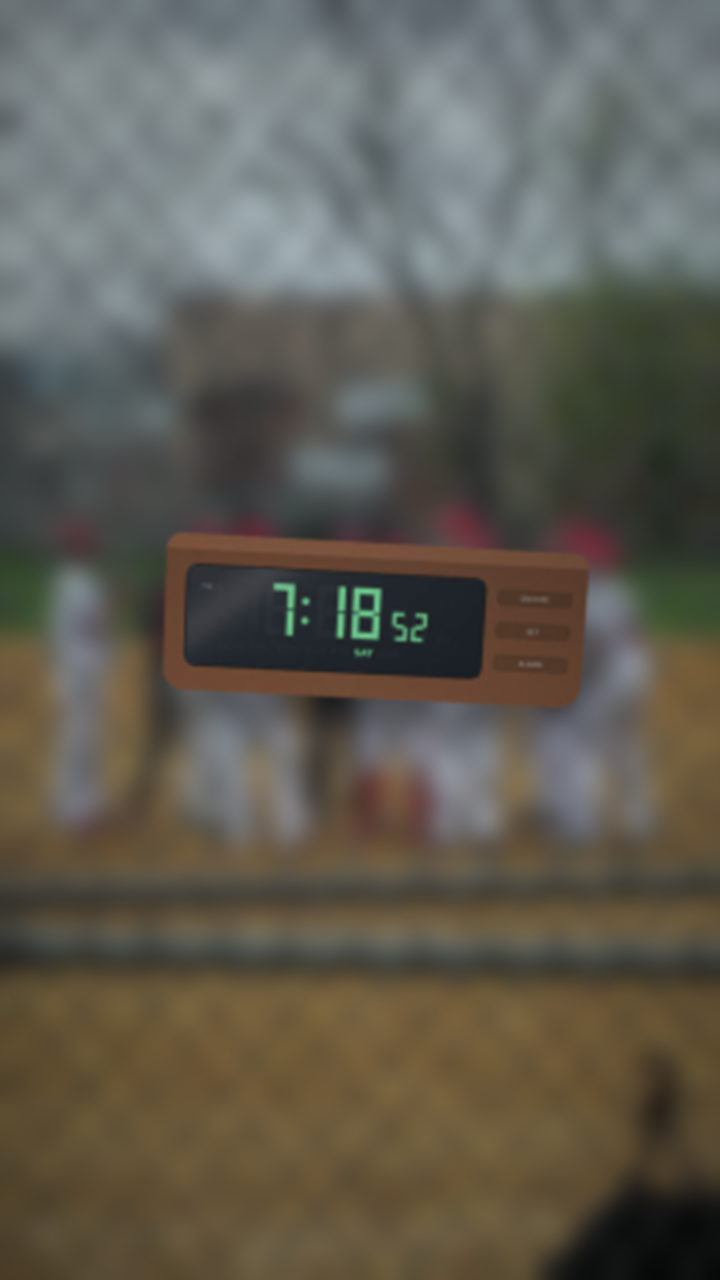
7 h 18 min 52 s
